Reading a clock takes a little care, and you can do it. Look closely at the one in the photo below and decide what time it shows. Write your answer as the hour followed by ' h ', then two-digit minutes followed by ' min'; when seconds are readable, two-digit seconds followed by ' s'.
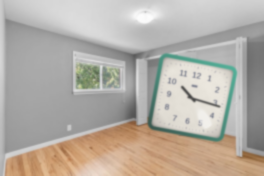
10 h 16 min
